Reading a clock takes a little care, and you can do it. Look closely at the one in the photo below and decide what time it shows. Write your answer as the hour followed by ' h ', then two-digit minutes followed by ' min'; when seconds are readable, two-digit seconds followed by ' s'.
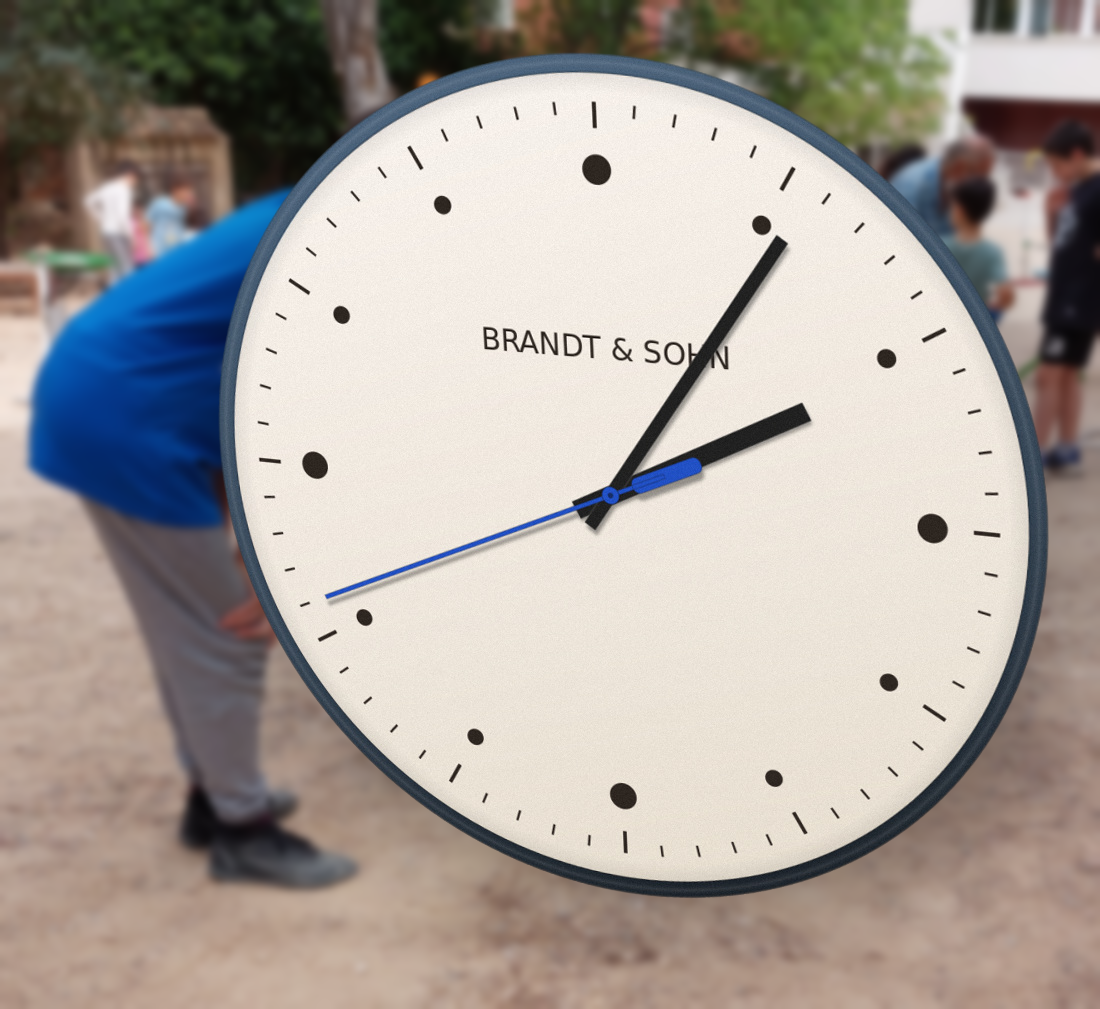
2 h 05 min 41 s
